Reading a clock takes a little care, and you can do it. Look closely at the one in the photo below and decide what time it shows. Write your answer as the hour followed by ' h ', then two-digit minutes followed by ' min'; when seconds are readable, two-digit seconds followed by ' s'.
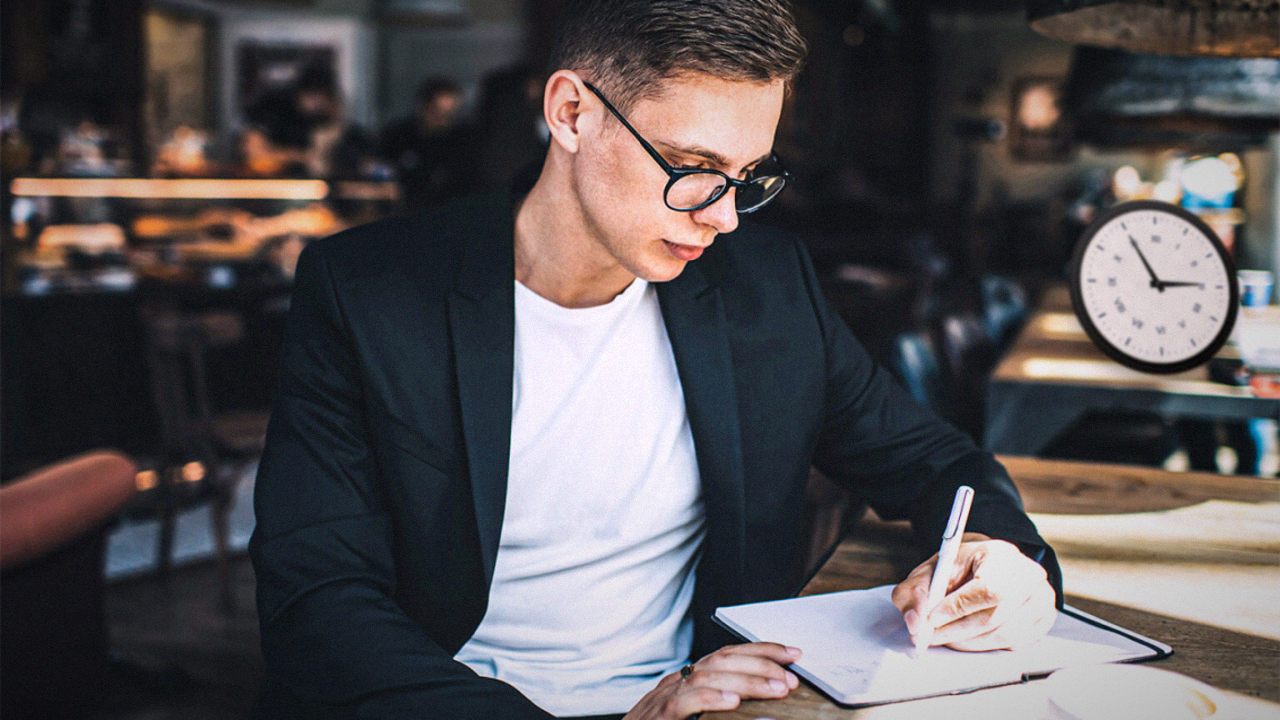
2 h 55 min
